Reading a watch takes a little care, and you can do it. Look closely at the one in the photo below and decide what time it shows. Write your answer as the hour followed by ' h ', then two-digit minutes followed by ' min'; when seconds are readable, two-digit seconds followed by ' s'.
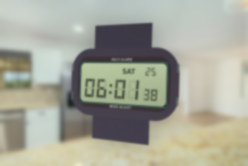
6 h 01 min
